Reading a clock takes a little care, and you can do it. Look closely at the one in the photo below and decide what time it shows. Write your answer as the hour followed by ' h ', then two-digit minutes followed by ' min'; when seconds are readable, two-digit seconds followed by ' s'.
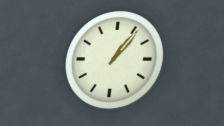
1 h 06 min
